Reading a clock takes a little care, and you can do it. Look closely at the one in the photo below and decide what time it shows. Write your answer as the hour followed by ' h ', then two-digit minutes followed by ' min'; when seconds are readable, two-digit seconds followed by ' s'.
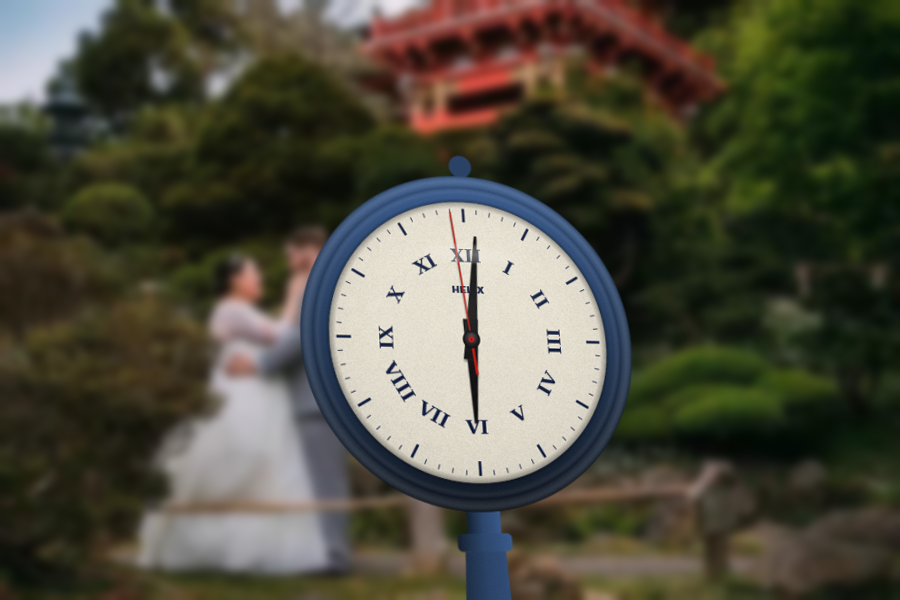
6 h 00 min 59 s
